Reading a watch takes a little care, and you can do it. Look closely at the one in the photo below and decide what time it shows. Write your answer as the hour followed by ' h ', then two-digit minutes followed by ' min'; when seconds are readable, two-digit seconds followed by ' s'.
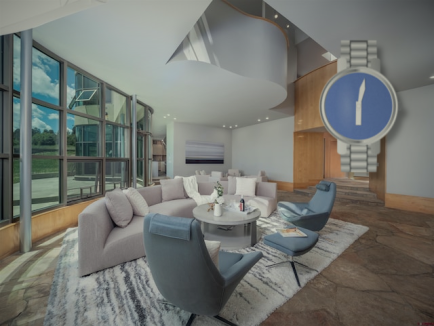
6 h 02 min
